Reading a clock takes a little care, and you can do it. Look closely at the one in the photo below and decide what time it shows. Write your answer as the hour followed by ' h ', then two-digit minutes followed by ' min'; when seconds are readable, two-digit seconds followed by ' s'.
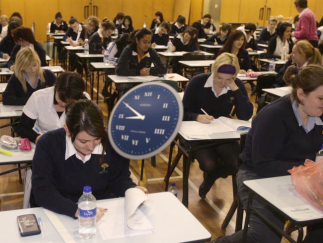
8 h 50 min
